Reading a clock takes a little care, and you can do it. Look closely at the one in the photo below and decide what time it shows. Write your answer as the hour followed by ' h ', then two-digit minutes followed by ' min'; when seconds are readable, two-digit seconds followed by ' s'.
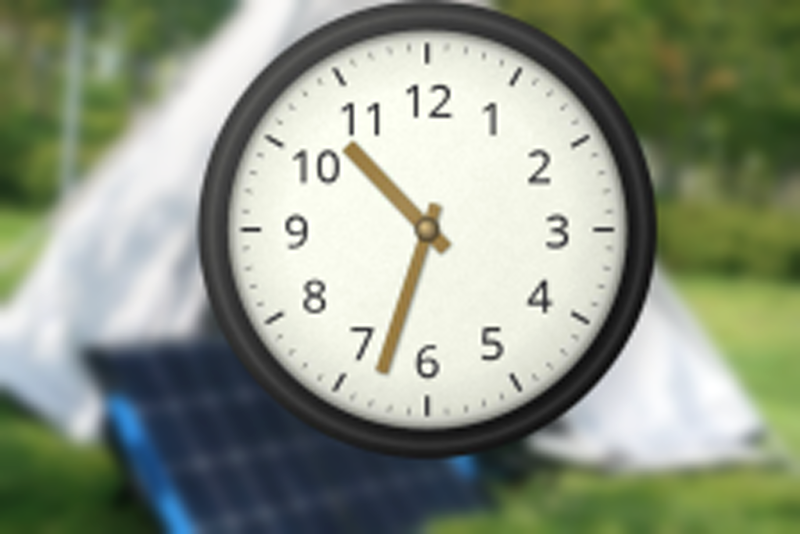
10 h 33 min
